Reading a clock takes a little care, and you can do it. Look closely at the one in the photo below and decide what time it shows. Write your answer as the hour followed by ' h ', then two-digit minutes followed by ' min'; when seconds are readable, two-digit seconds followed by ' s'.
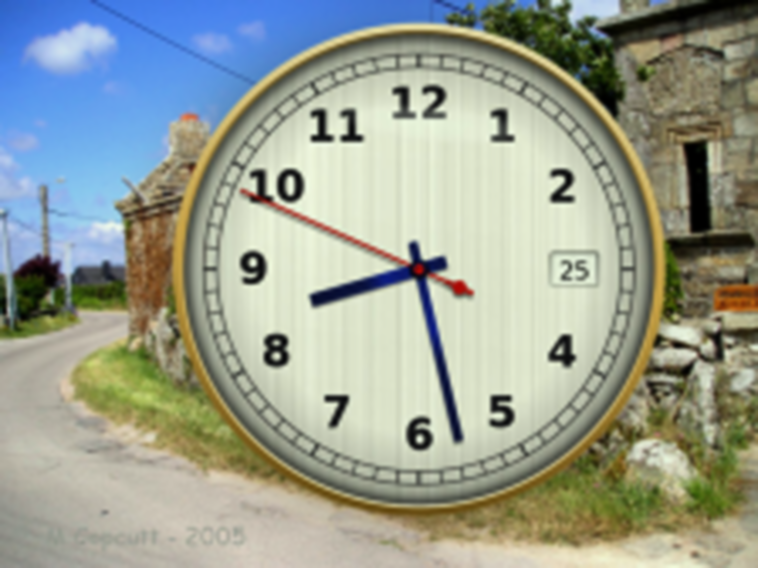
8 h 27 min 49 s
